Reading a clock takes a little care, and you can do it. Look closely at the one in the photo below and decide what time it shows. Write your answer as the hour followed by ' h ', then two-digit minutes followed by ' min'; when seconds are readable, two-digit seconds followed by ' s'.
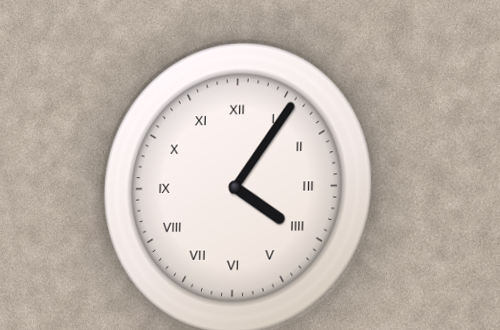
4 h 06 min
